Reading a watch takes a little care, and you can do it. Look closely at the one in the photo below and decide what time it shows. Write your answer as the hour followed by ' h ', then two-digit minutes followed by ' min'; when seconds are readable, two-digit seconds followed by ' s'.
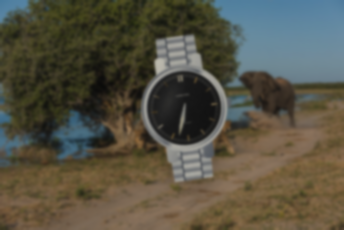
6 h 33 min
